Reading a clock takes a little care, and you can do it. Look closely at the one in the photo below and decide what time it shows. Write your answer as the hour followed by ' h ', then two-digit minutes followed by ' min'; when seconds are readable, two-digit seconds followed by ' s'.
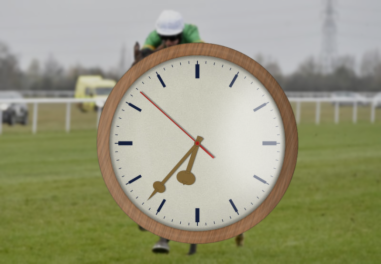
6 h 36 min 52 s
